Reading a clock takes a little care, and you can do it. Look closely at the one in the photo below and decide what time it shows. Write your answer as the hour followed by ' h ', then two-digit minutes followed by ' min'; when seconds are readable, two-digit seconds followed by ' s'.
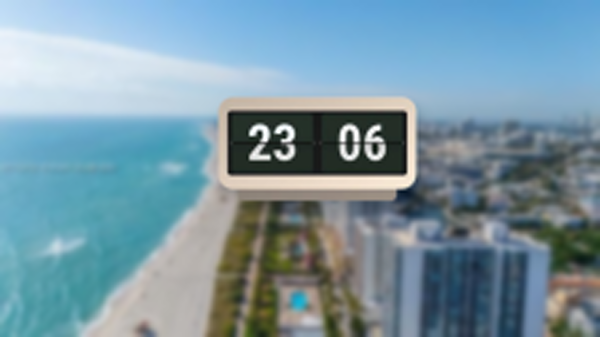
23 h 06 min
